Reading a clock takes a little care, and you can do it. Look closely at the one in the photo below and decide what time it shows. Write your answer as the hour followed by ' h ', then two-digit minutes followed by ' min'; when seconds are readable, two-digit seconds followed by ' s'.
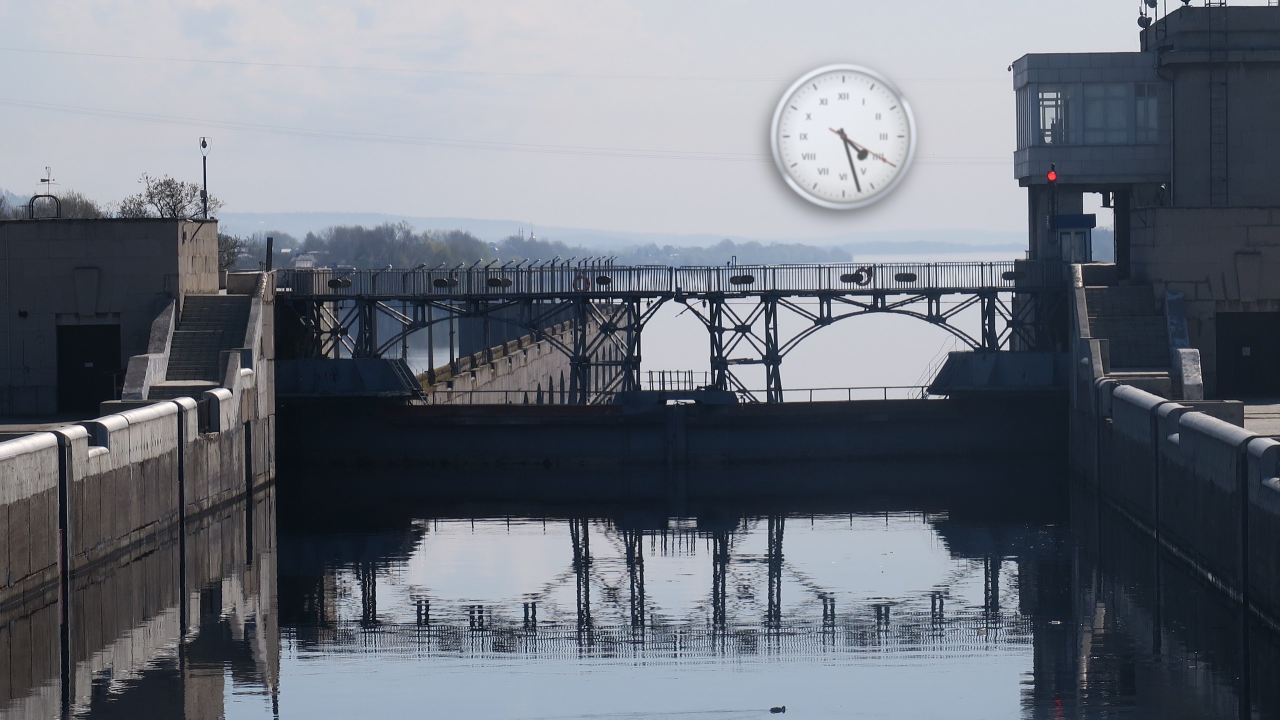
4 h 27 min 20 s
